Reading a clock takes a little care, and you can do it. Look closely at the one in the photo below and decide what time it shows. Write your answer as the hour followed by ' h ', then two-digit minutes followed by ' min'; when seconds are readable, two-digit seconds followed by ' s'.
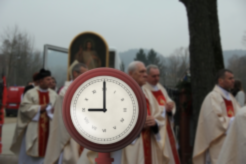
9 h 00 min
